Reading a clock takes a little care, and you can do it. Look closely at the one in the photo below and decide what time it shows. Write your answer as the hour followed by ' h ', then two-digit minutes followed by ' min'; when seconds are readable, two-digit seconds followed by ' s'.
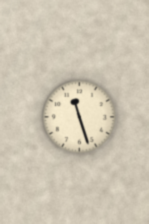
11 h 27 min
